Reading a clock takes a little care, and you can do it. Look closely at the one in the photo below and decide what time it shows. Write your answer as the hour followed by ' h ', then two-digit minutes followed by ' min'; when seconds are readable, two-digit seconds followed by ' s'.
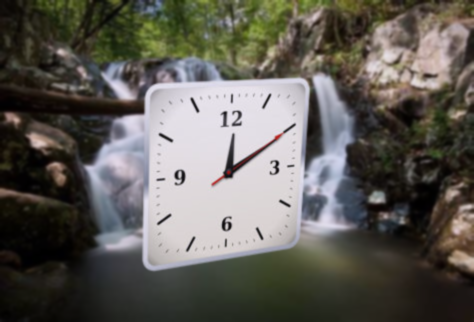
12 h 10 min 10 s
